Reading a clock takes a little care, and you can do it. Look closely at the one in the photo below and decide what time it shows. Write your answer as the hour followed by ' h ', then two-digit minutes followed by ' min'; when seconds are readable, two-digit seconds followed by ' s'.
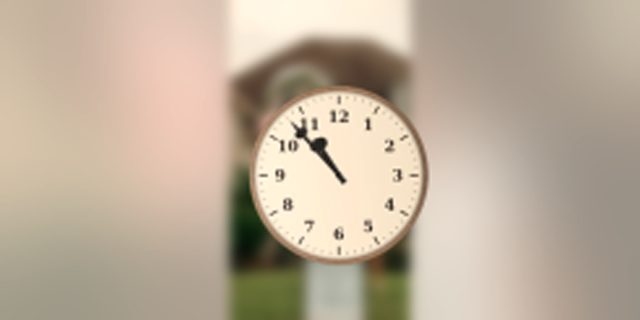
10 h 53 min
